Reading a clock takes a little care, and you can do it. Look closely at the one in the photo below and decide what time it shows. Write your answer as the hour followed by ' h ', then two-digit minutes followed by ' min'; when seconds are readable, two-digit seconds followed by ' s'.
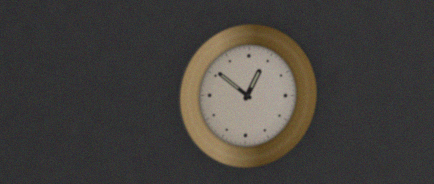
12 h 51 min
